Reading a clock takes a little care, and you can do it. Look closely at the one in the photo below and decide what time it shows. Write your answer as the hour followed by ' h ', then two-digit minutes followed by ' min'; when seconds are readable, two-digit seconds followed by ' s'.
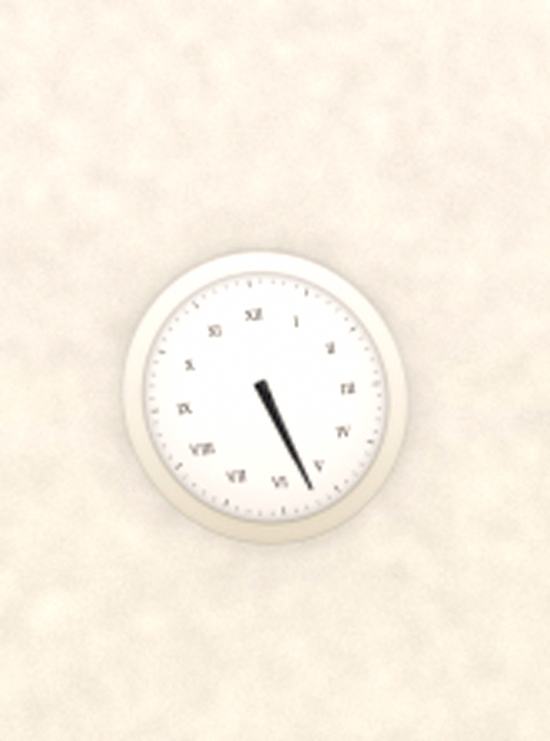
5 h 27 min
